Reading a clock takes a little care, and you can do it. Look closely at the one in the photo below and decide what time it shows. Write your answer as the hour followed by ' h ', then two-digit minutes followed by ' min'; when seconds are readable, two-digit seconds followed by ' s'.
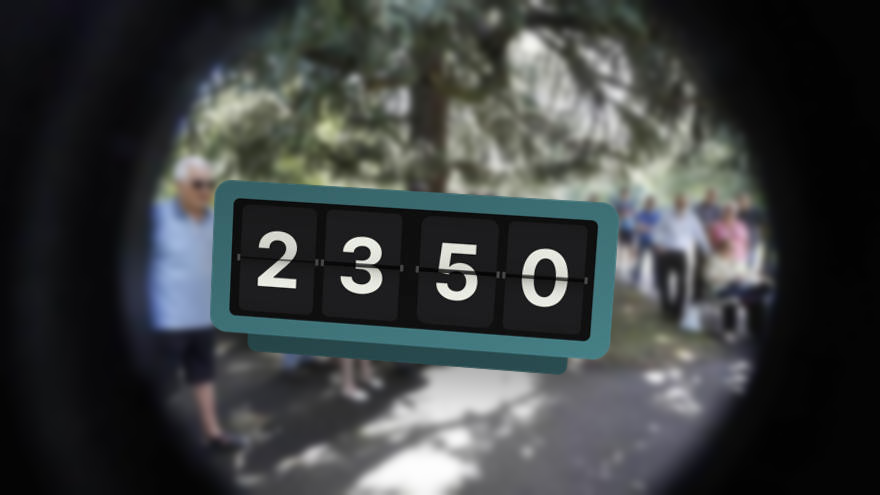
23 h 50 min
